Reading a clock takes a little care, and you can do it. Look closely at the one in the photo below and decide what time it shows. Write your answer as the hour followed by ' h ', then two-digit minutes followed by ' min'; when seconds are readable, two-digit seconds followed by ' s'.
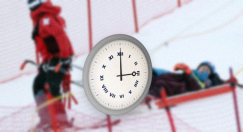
3 h 00 min
